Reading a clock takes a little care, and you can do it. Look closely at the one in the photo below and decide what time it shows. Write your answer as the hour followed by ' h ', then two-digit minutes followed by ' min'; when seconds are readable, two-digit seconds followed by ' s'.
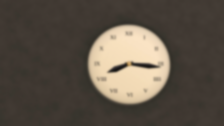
8 h 16 min
